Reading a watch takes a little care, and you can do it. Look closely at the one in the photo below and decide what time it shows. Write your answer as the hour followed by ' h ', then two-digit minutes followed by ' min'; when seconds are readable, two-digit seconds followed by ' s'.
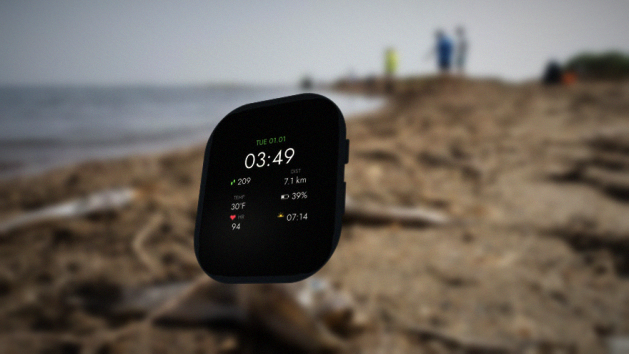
3 h 49 min
